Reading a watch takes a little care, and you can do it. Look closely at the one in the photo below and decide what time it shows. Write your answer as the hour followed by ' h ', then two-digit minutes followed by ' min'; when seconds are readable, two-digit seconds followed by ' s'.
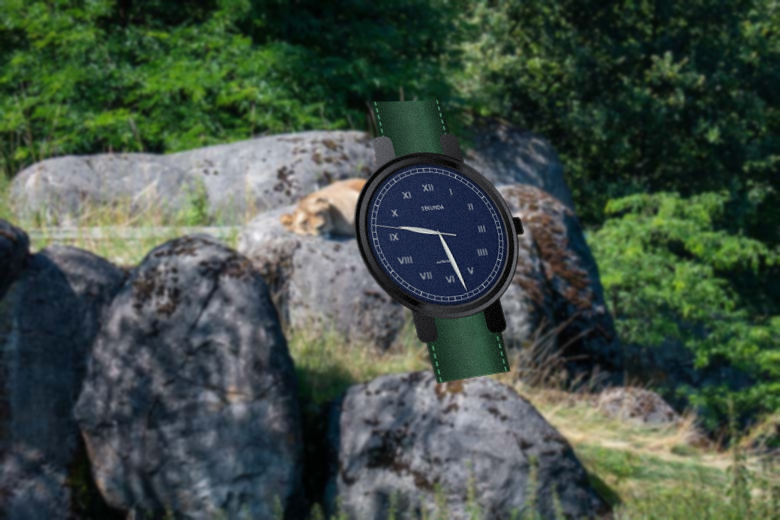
9 h 27 min 47 s
